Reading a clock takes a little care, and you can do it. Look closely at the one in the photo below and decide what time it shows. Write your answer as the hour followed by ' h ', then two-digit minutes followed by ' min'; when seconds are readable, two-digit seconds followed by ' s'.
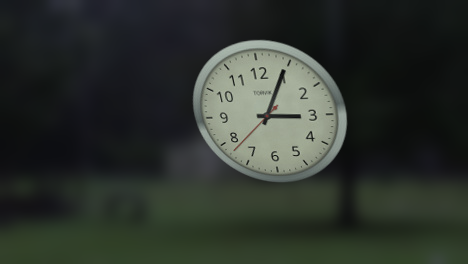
3 h 04 min 38 s
